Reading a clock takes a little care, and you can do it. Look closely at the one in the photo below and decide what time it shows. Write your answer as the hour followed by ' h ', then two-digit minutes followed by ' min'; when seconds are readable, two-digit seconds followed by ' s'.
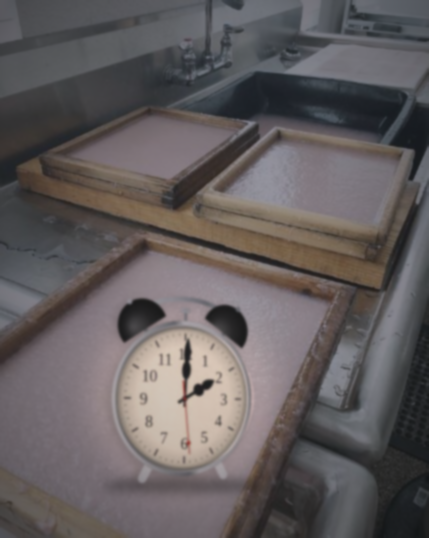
2 h 00 min 29 s
